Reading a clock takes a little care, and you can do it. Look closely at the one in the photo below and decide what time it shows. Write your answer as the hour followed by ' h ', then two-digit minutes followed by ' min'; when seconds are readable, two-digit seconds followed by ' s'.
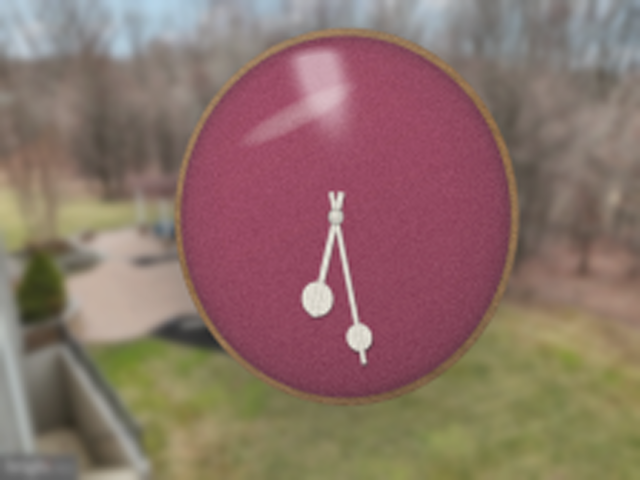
6 h 28 min
